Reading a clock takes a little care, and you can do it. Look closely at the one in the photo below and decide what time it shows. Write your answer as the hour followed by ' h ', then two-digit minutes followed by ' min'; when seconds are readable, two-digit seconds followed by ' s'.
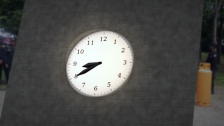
8 h 40 min
